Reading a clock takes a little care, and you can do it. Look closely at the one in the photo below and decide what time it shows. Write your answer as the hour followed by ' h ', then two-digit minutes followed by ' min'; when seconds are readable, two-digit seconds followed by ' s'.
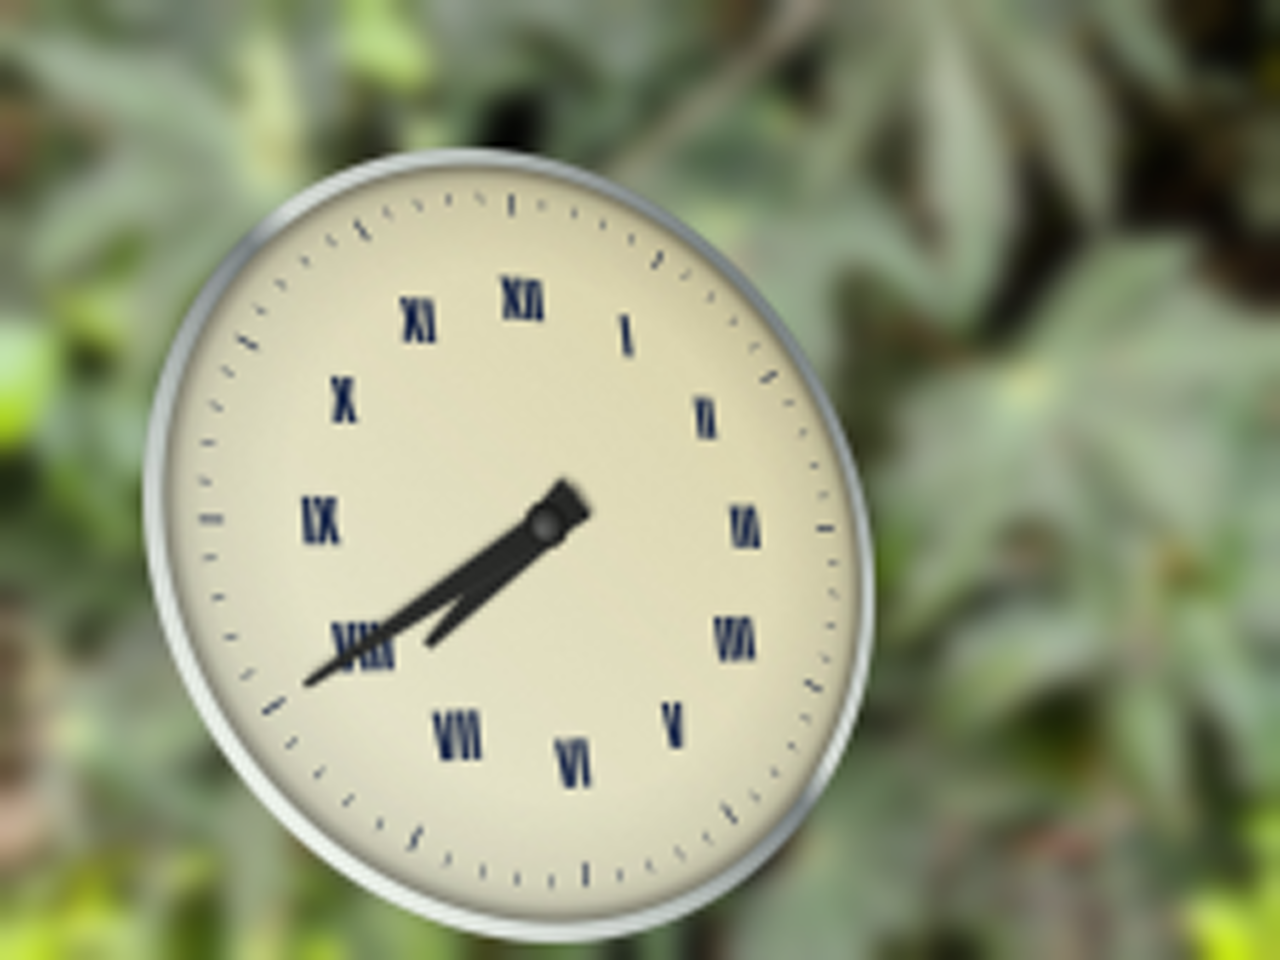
7 h 40 min
